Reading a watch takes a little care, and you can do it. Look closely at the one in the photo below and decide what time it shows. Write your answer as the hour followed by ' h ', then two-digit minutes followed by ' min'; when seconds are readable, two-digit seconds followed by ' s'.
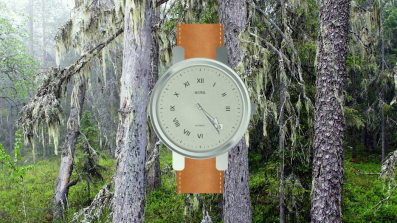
4 h 24 min
